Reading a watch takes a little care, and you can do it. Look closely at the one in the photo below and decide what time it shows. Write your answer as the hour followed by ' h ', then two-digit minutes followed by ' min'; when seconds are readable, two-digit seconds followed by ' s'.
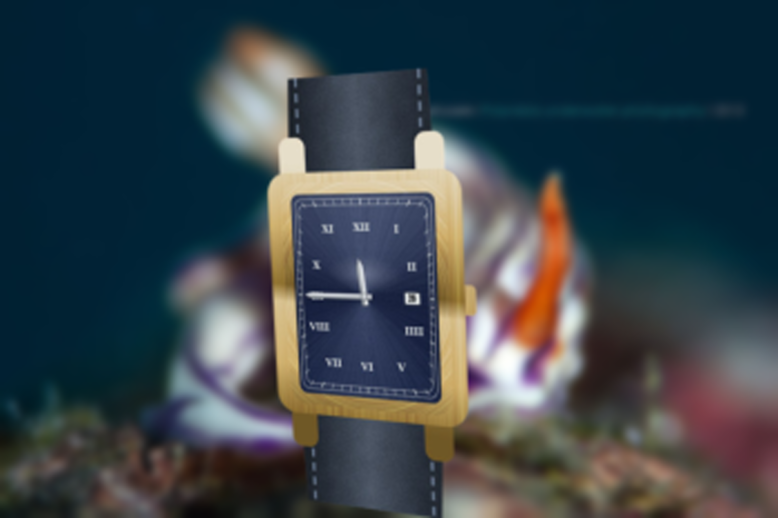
11 h 45 min
